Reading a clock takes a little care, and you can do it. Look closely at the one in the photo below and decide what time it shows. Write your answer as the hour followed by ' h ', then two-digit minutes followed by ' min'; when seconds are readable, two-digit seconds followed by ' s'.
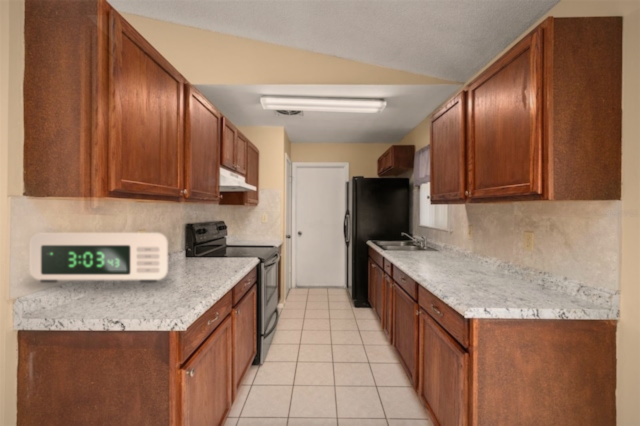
3 h 03 min
